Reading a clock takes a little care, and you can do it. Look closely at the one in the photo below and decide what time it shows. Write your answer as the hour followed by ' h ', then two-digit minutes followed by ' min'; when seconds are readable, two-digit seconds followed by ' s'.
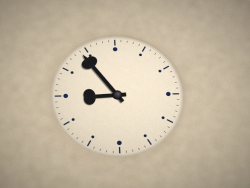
8 h 54 min
